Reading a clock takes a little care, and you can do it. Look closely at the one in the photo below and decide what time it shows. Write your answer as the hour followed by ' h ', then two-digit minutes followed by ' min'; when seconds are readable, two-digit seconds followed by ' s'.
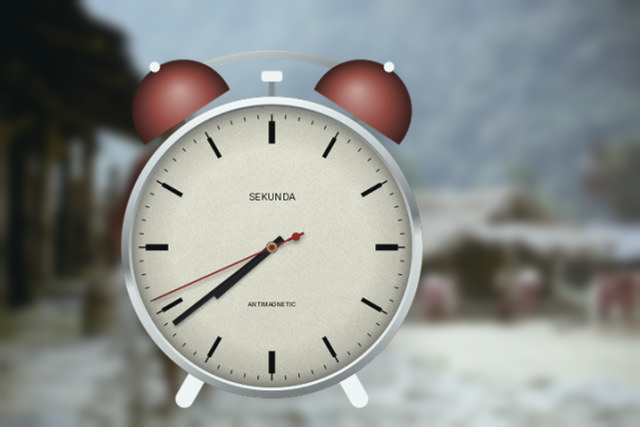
7 h 38 min 41 s
